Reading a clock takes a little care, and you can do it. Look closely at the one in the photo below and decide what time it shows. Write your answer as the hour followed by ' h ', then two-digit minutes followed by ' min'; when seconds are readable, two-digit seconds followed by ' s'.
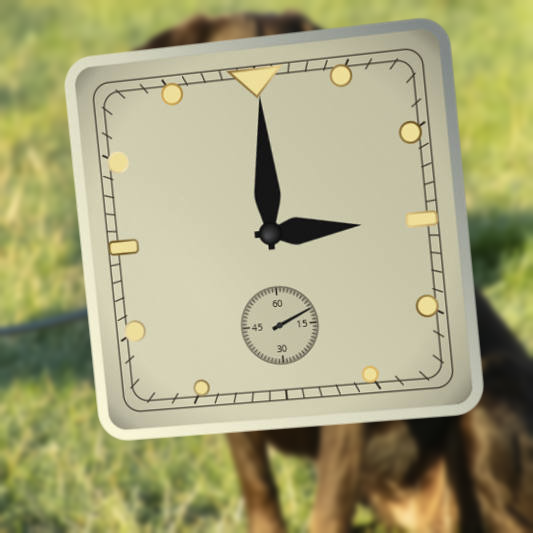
3 h 00 min 11 s
